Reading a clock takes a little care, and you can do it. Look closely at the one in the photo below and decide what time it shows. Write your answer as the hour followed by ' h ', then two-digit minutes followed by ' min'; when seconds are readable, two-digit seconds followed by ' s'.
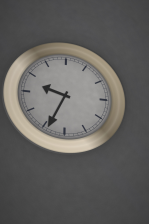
9 h 34 min
